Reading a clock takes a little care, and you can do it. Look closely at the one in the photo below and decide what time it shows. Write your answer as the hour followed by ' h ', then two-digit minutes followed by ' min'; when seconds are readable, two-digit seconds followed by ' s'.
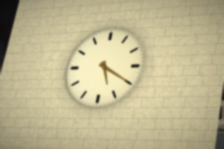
5 h 20 min
